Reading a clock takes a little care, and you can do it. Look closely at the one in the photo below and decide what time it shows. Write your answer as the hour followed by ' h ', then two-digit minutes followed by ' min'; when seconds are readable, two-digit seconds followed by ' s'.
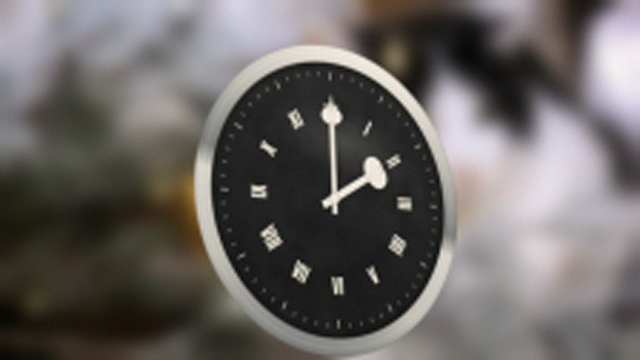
2 h 00 min
